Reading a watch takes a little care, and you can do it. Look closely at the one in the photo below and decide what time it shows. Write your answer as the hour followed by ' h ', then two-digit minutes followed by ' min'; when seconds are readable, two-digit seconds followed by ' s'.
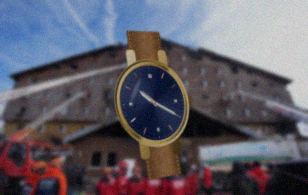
10 h 20 min
